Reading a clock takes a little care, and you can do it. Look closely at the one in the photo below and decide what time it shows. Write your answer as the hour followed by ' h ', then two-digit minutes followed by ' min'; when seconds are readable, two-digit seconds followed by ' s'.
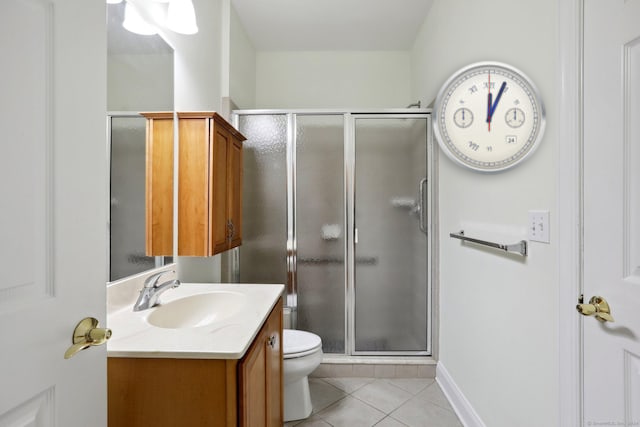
12 h 04 min
